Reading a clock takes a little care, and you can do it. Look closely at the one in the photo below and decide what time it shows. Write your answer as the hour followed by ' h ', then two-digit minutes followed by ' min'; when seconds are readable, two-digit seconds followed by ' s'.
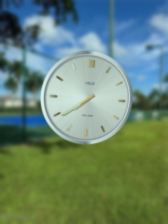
7 h 39 min
